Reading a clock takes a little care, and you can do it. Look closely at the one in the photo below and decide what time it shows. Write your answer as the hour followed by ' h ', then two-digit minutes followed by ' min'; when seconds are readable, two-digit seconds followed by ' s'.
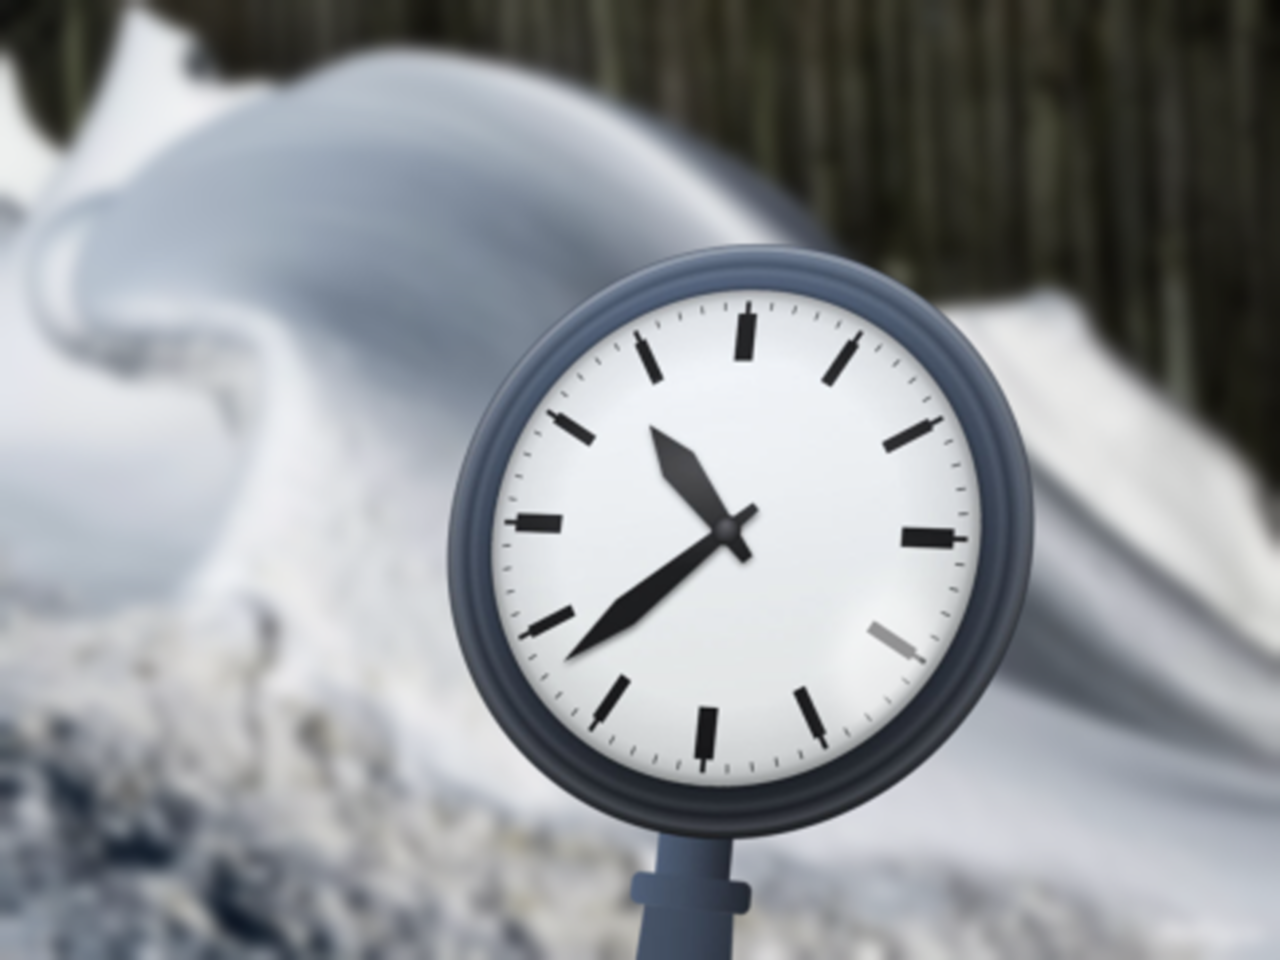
10 h 38 min
